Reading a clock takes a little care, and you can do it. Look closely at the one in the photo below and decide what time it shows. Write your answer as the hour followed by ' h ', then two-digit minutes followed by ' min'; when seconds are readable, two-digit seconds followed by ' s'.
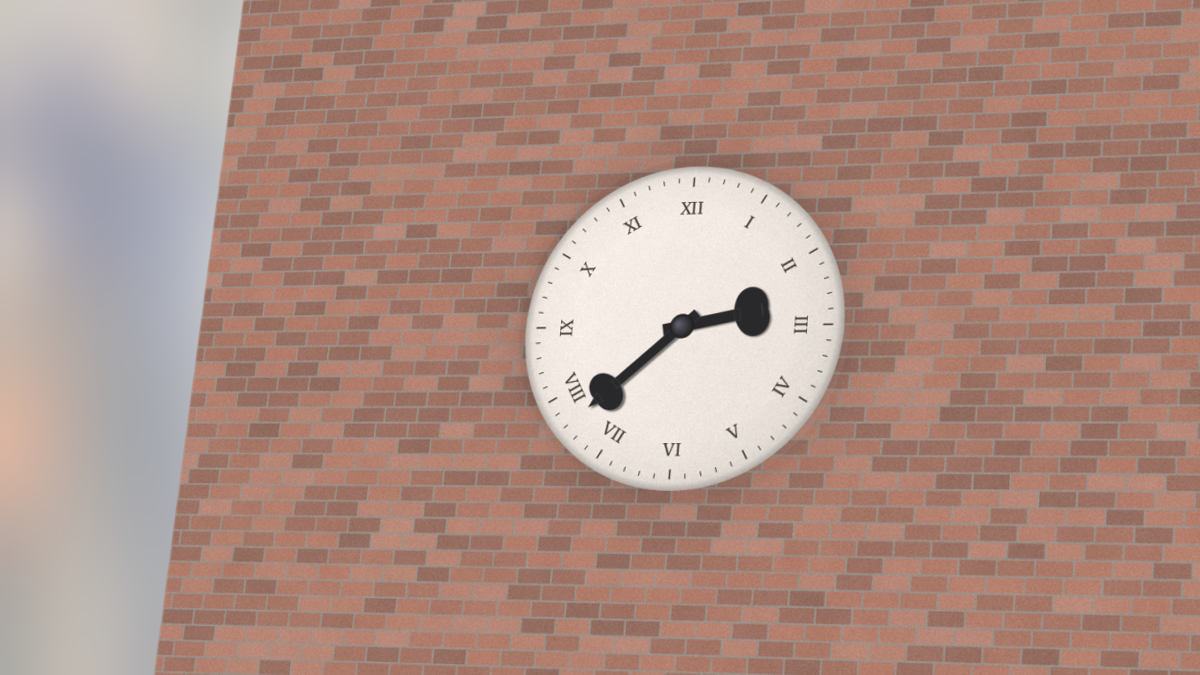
2 h 38 min
